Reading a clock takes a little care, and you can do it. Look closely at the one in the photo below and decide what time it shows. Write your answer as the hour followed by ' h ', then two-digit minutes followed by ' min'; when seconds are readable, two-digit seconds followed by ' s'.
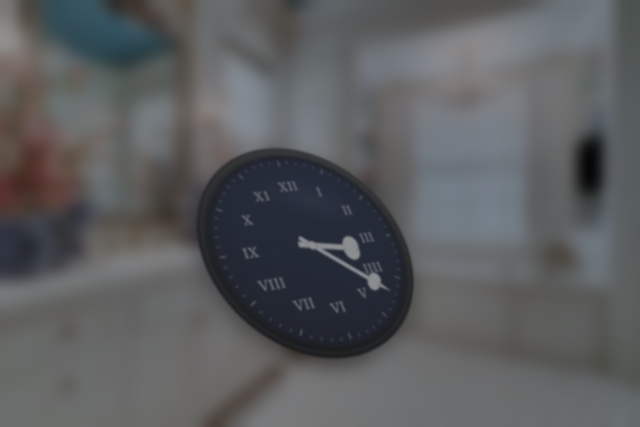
3 h 22 min
